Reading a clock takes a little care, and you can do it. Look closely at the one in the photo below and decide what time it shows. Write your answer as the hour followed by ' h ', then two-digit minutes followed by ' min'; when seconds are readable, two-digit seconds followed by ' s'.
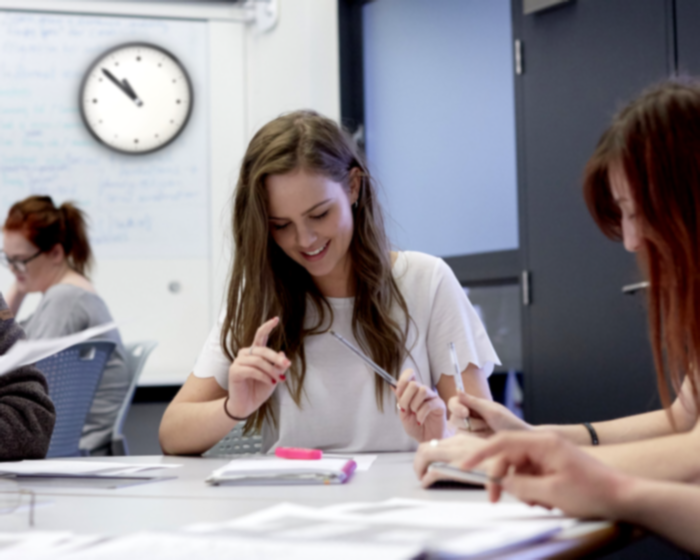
10 h 52 min
